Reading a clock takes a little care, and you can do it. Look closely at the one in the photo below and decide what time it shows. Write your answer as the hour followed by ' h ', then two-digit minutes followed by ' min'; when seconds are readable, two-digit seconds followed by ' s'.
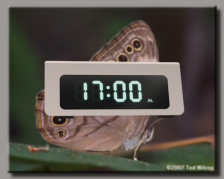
17 h 00 min
